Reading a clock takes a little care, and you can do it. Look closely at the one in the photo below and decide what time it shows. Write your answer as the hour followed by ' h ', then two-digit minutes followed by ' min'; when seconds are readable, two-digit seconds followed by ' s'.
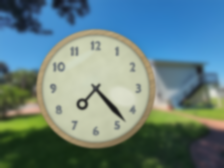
7 h 23 min
